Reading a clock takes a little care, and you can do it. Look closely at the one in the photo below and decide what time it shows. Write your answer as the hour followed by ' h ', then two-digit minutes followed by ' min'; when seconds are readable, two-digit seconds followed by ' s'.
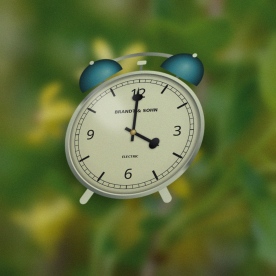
4 h 00 min
